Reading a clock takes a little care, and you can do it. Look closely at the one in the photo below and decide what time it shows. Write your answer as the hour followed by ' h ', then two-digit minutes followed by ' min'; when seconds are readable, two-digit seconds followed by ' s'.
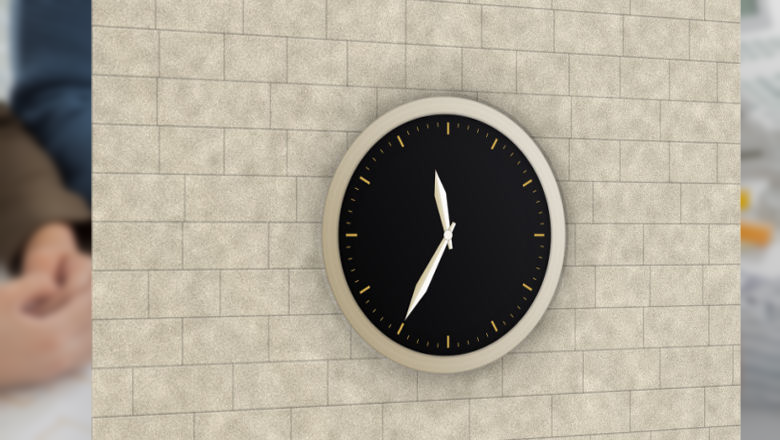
11 h 35 min
